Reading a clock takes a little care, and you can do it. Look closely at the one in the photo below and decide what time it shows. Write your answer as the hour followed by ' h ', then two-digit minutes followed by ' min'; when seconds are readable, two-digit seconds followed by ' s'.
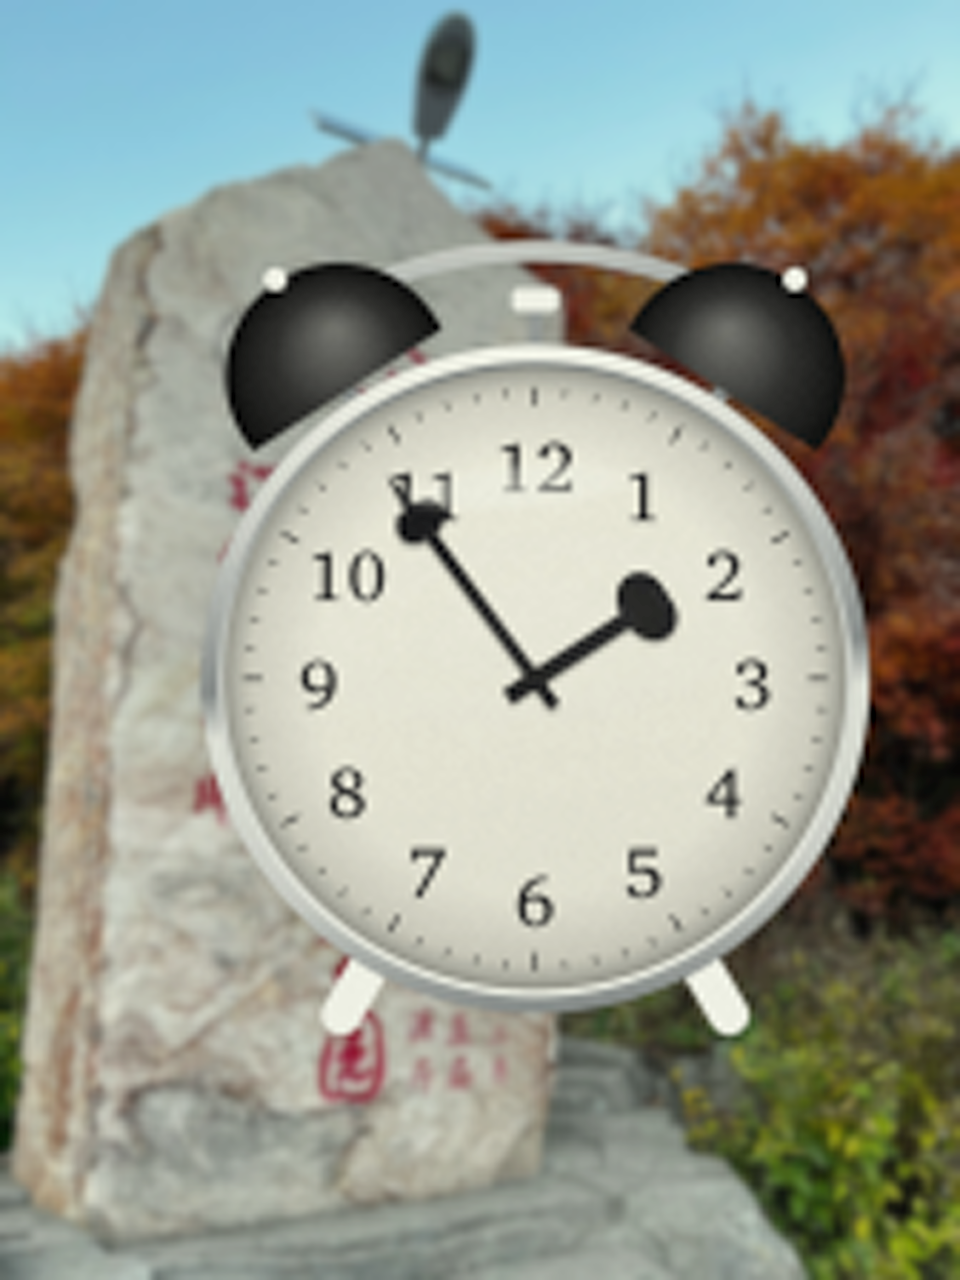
1 h 54 min
